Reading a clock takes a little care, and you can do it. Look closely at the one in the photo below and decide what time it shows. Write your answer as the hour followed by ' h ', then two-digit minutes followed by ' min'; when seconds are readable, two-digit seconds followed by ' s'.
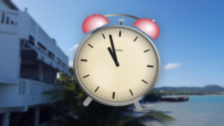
10 h 57 min
